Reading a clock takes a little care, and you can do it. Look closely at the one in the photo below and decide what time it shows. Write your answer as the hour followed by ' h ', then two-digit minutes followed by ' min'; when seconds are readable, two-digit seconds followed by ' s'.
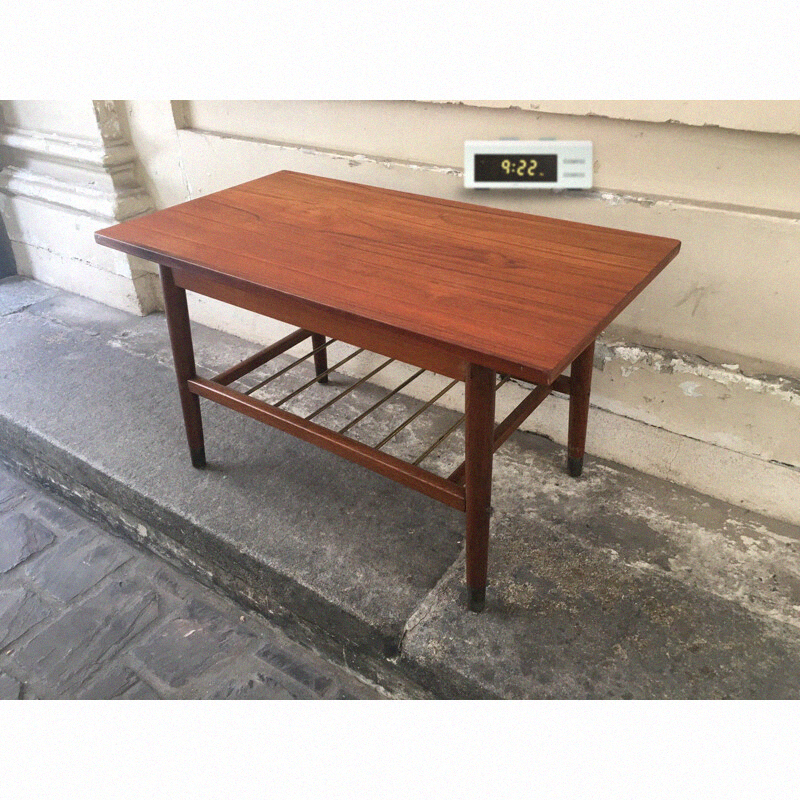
9 h 22 min
